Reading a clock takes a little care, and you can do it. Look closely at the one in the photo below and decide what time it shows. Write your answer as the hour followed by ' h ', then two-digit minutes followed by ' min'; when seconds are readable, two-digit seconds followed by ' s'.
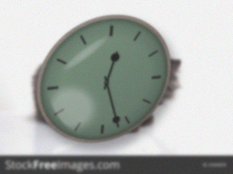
12 h 27 min
